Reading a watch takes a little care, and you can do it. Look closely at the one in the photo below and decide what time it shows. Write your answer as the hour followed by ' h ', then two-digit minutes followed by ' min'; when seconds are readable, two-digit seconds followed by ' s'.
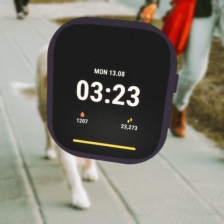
3 h 23 min
